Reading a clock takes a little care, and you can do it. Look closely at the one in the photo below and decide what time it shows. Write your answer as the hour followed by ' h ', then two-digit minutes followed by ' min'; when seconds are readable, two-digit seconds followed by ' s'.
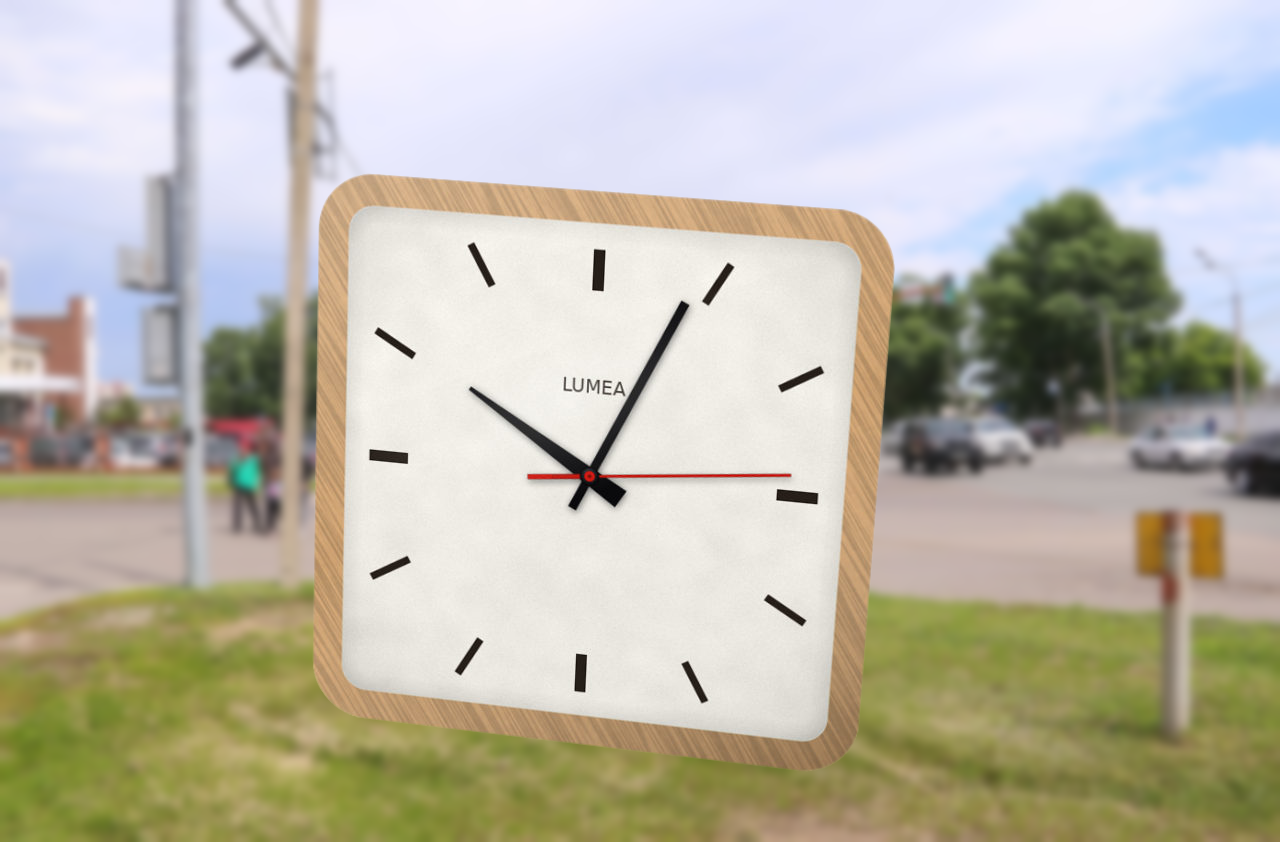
10 h 04 min 14 s
